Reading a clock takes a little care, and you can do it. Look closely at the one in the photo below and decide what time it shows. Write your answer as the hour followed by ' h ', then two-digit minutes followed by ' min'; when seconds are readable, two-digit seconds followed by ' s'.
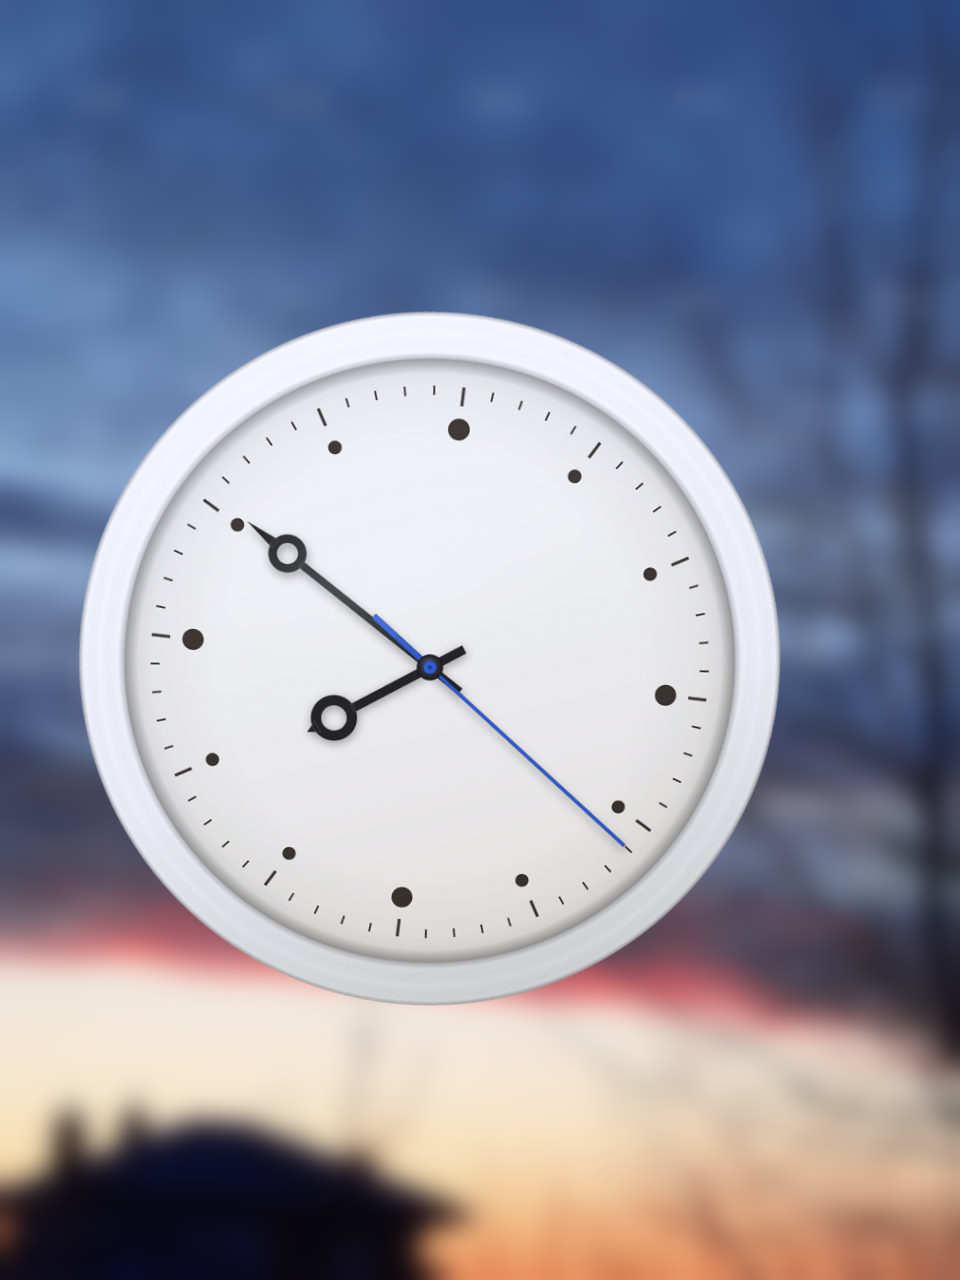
7 h 50 min 21 s
